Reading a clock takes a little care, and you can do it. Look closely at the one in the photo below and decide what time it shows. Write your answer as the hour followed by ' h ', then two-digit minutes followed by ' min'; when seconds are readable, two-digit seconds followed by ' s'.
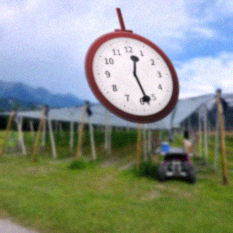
12 h 28 min
